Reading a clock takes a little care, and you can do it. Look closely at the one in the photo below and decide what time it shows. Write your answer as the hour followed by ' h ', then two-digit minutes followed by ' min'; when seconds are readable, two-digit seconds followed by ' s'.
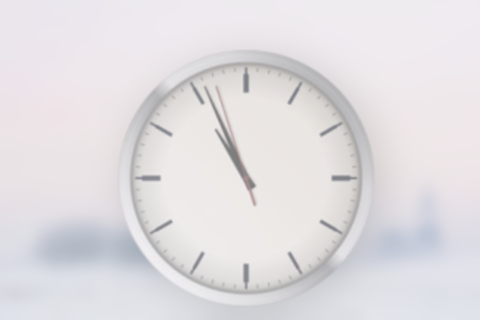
10 h 55 min 57 s
